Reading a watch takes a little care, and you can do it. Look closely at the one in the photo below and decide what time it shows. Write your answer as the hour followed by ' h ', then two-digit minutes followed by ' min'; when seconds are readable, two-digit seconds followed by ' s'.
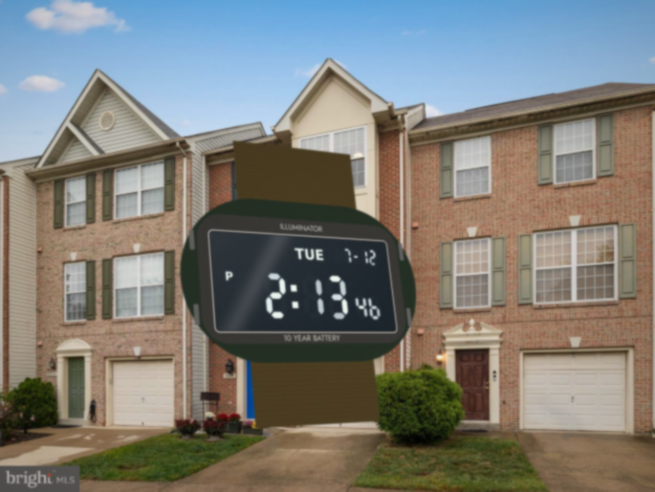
2 h 13 min 46 s
